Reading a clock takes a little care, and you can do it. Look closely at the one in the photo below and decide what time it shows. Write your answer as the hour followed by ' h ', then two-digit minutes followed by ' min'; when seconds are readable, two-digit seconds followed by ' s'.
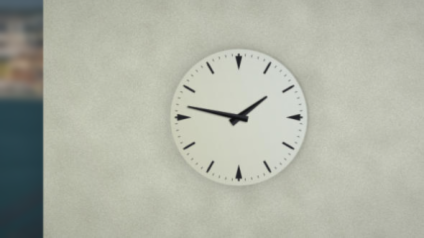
1 h 47 min
